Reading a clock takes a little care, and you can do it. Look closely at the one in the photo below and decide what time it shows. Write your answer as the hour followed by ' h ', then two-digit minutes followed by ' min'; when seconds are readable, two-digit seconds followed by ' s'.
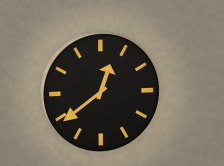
12 h 39 min
